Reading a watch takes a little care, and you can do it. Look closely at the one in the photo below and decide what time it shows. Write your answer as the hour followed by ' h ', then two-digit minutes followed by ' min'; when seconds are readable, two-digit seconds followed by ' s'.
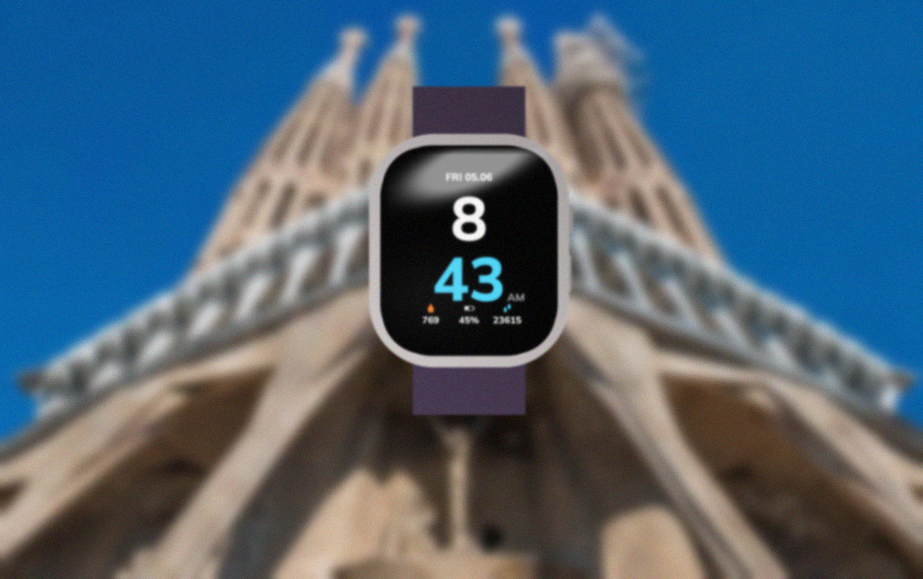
8 h 43 min
